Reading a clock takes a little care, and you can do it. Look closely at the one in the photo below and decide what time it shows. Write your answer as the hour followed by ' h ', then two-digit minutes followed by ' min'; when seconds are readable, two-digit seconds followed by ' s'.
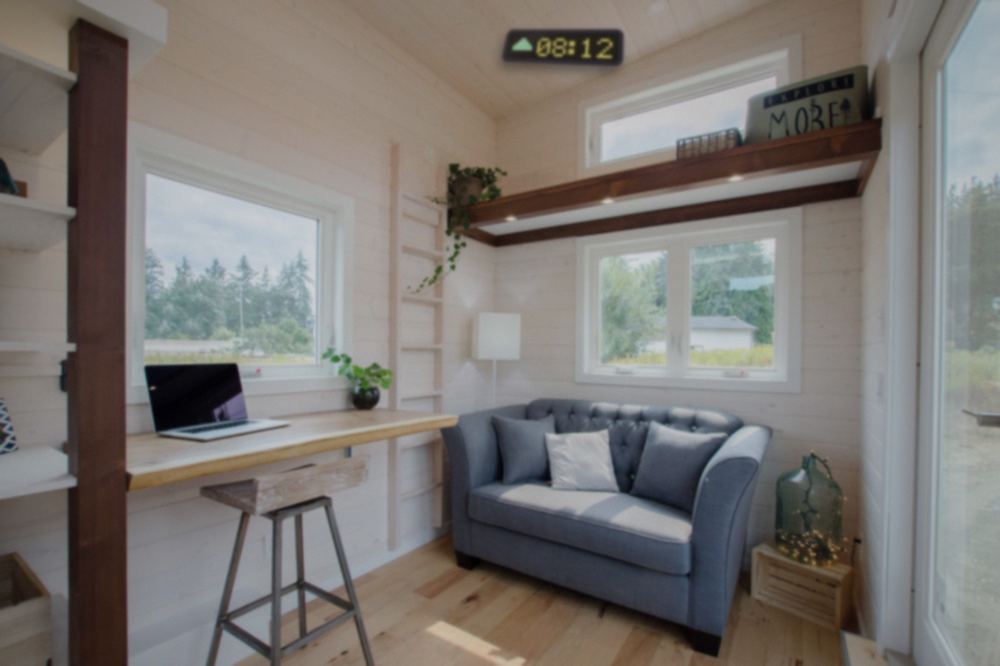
8 h 12 min
